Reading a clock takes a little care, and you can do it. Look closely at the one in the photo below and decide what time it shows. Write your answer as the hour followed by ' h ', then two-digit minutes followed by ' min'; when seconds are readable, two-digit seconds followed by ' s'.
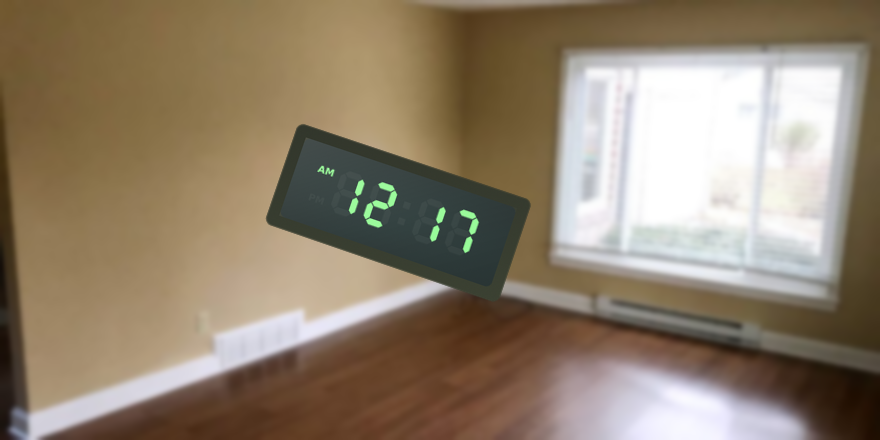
12 h 17 min
